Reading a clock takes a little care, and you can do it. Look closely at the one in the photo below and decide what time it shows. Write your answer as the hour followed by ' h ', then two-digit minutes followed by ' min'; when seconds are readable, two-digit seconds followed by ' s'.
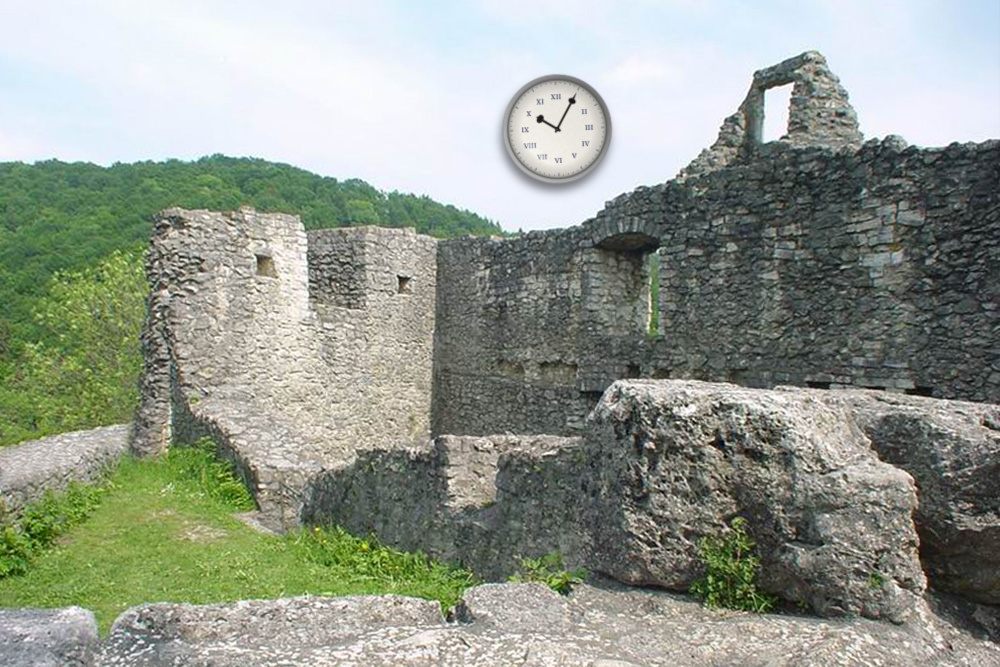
10 h 05 min
